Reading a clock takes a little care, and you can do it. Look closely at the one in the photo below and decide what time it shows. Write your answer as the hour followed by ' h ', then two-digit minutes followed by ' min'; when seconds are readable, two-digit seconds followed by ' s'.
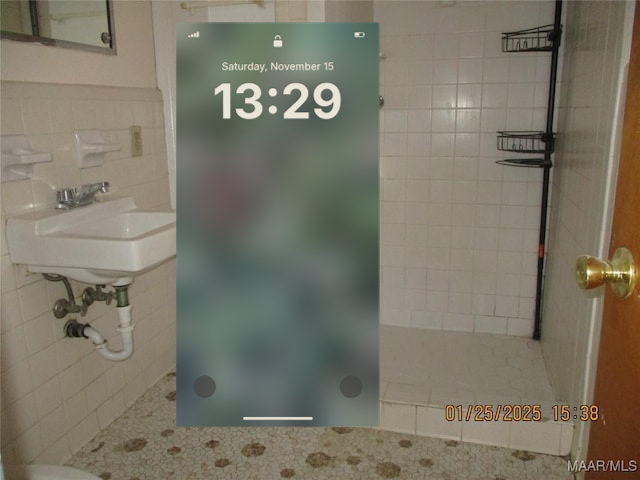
13 h 29 min
